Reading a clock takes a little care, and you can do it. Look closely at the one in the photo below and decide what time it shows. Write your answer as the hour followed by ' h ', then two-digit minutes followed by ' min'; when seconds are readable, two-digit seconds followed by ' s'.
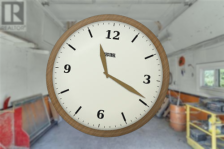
11 h 19 min
